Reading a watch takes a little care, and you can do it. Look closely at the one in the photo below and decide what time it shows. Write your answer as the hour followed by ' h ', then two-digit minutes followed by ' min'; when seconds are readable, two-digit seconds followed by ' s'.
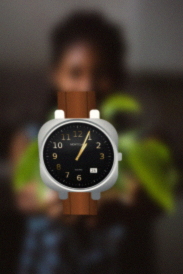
1 h 04 min
